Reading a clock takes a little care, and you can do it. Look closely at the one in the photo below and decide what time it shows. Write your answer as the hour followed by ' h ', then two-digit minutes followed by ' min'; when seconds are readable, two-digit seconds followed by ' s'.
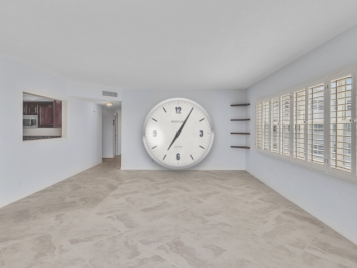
7 h 05 min
